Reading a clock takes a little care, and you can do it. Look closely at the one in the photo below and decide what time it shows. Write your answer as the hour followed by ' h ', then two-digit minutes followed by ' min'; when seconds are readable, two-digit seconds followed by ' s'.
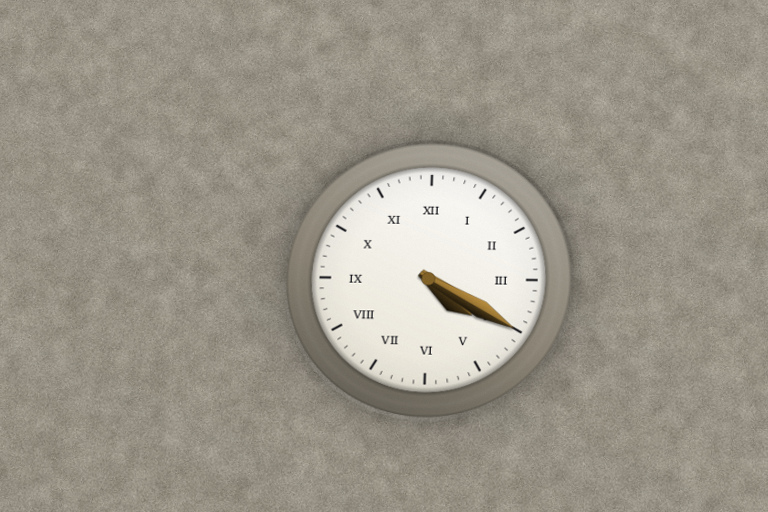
4 h 20 min
